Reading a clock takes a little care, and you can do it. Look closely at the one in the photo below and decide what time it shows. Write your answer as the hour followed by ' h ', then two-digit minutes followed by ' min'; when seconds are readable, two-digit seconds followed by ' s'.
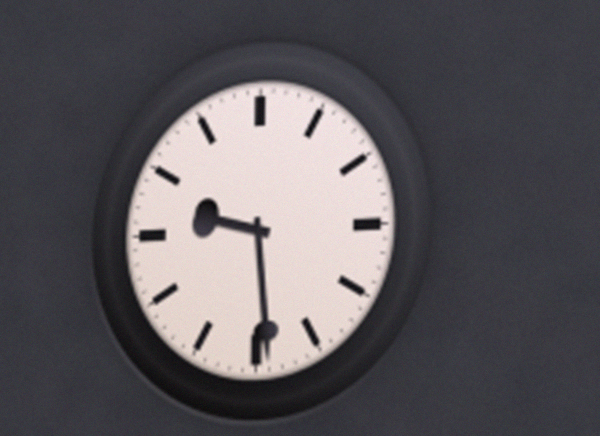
9 h 29 min
